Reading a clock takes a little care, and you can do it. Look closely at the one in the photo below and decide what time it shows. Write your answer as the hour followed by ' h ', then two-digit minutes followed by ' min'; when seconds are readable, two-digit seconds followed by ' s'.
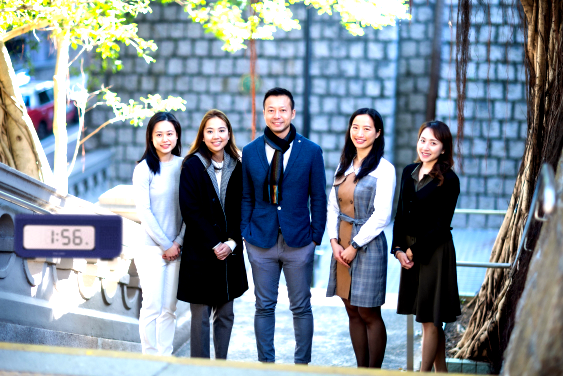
1 h 56 min
